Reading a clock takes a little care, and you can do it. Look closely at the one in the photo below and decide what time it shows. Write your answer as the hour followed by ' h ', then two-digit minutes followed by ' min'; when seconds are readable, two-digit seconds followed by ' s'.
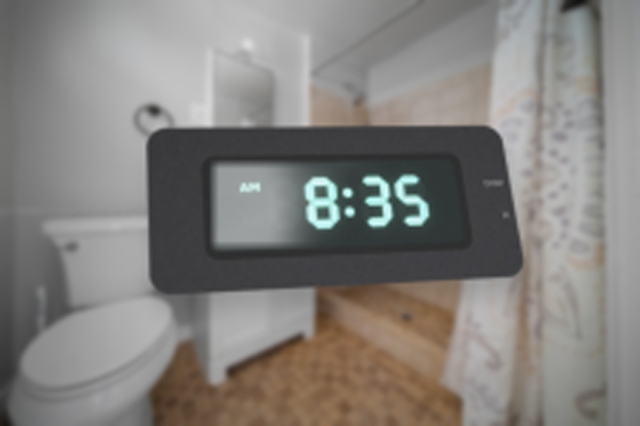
8 h 35 min
